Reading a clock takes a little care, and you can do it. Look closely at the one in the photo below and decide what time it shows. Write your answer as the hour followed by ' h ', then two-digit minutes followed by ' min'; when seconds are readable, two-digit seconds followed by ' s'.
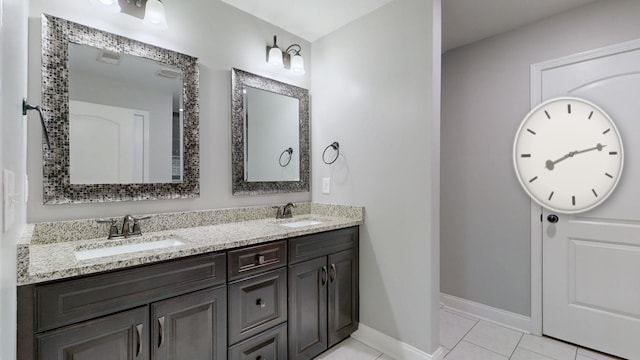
8 h 13 min
